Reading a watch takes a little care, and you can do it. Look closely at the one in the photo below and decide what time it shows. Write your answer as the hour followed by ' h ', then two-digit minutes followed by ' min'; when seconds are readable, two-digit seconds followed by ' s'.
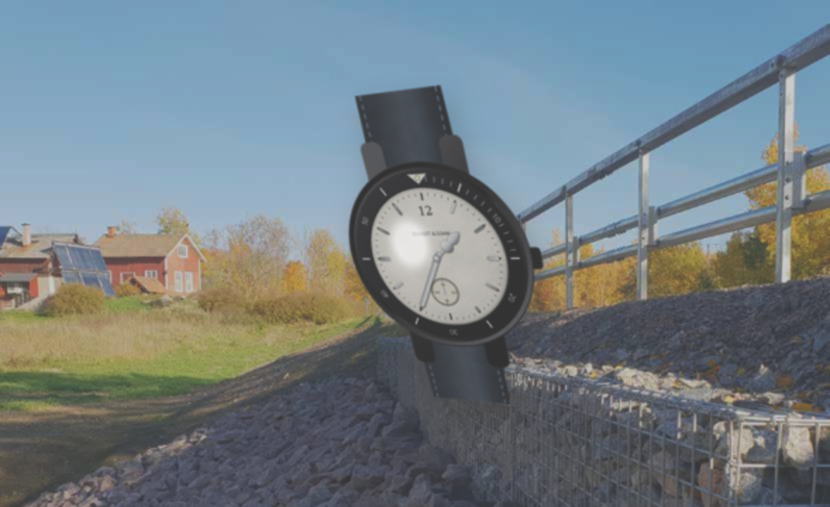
1 h 35 min
